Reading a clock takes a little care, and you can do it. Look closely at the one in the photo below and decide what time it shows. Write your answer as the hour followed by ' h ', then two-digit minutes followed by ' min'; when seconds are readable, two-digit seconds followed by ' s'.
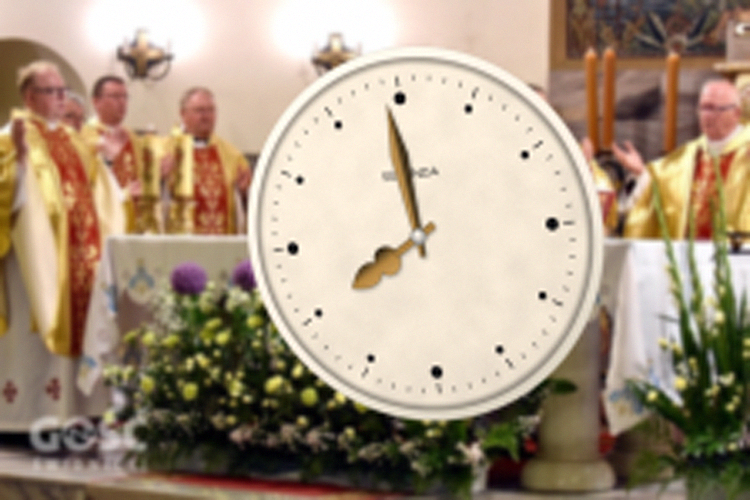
7 h 59 min
